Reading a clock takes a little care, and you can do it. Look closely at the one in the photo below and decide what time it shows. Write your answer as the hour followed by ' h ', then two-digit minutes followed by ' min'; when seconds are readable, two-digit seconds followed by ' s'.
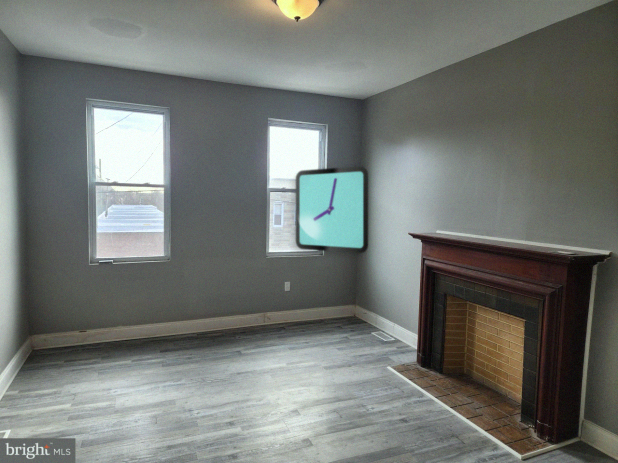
8 h 02 min
